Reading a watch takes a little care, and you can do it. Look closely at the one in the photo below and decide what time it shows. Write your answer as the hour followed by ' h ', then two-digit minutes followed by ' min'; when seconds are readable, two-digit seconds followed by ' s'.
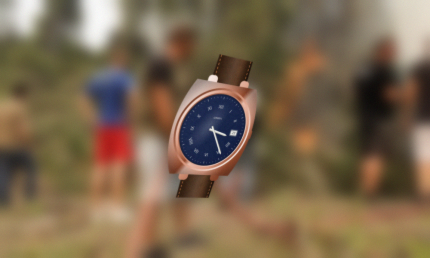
3 h 24 min
